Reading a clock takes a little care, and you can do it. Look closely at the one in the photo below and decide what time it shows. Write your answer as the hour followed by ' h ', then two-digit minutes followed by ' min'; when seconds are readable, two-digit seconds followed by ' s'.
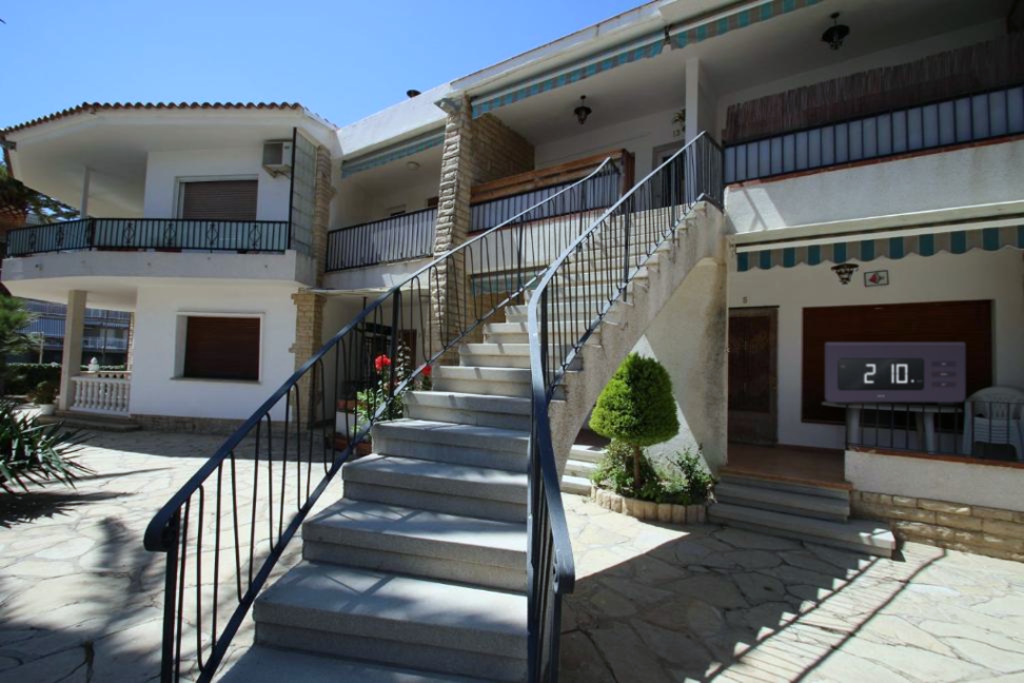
2 h 10 min
